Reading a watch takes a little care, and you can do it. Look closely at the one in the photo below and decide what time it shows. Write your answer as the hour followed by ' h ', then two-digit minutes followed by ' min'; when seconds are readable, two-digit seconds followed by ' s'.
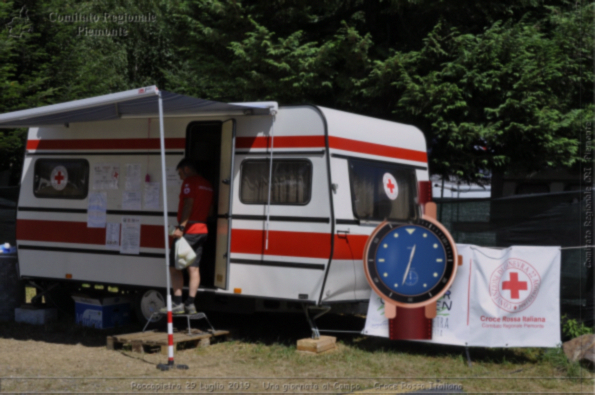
12 h 33 min
